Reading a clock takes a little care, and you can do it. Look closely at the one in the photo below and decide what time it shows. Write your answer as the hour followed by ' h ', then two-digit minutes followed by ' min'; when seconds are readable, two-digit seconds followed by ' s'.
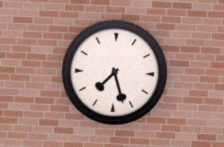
7 h 27 min
